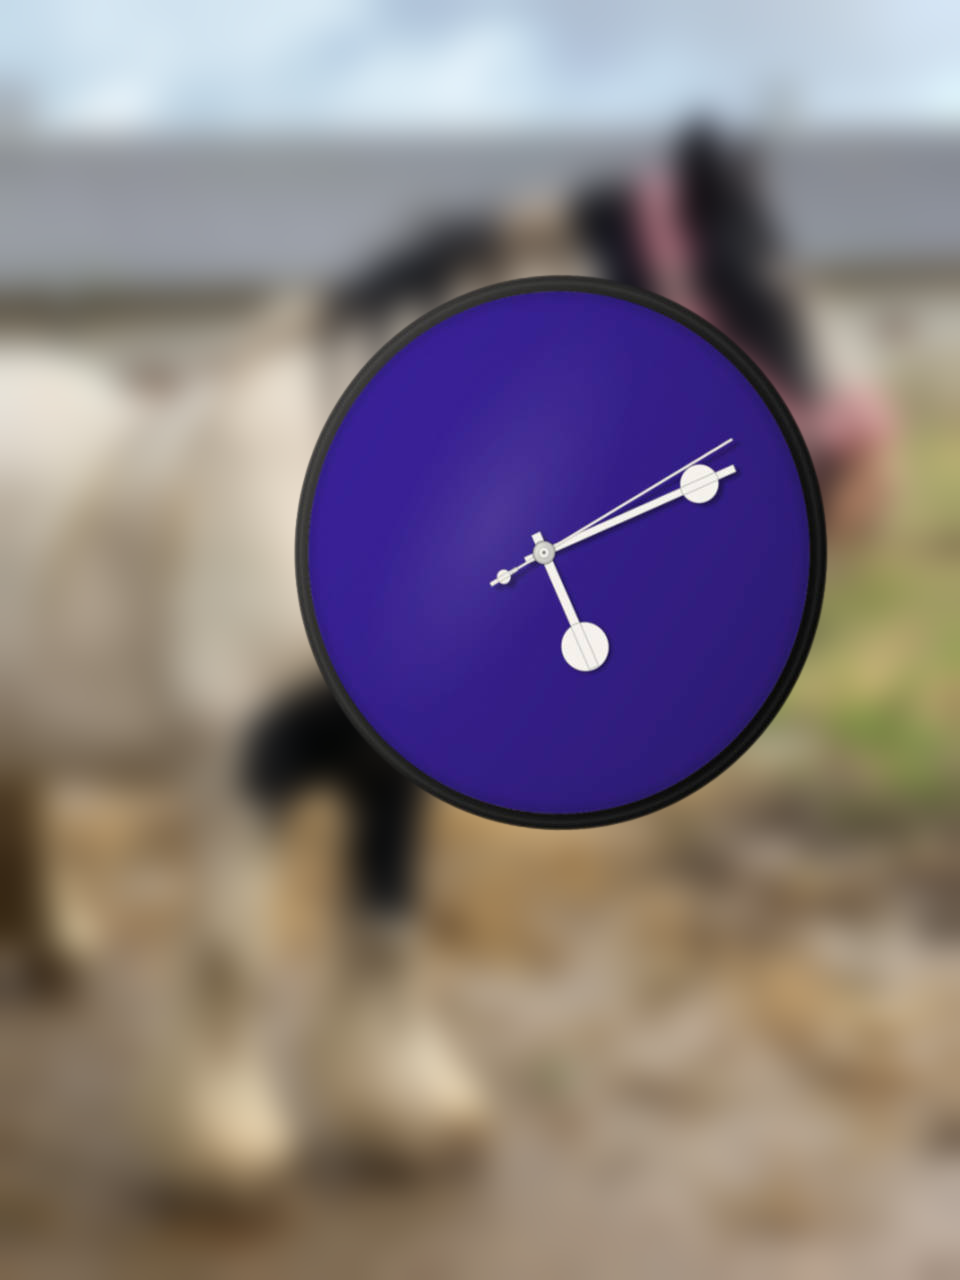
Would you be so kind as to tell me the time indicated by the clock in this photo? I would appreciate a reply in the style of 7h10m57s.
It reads 5h11m10s
